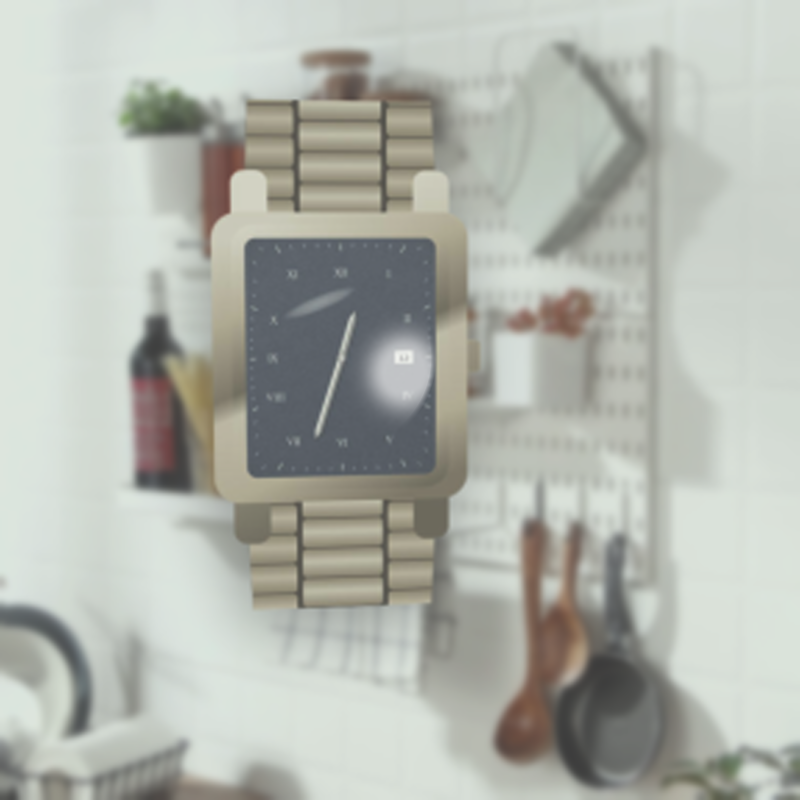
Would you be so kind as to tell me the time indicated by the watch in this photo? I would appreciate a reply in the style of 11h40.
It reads 12h33
